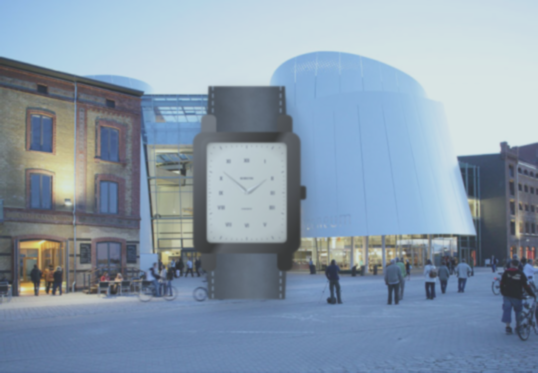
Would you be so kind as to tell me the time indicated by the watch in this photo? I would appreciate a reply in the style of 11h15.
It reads 1h52
